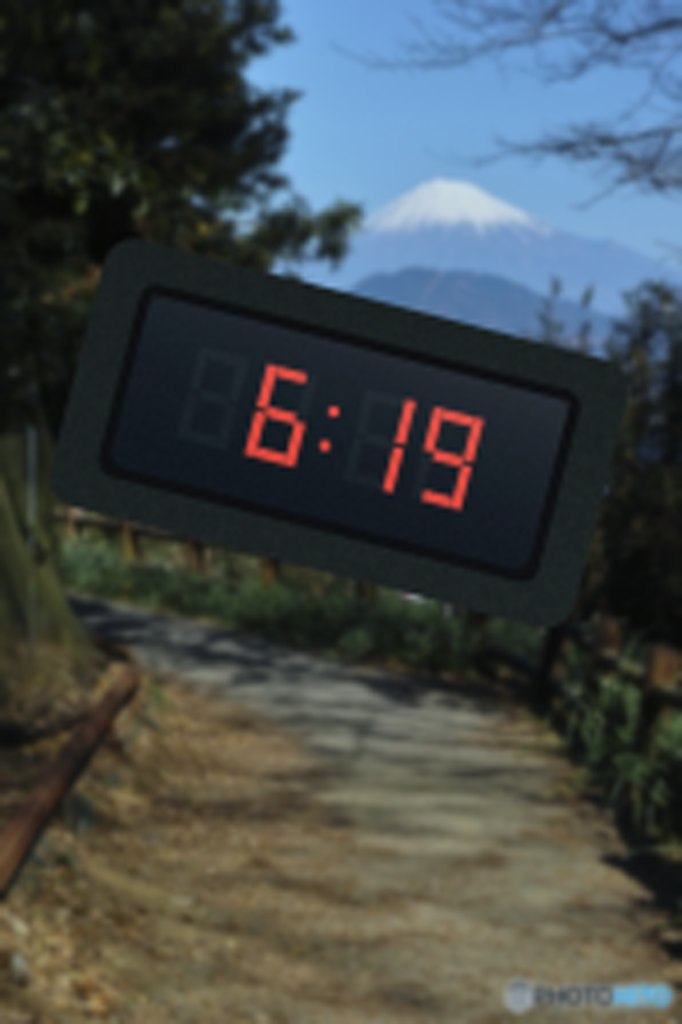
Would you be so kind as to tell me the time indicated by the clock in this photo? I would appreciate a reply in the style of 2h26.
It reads 6h19
